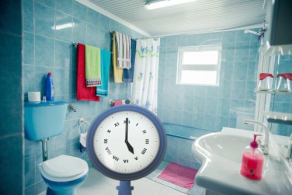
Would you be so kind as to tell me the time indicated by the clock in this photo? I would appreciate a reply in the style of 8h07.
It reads 5h00
